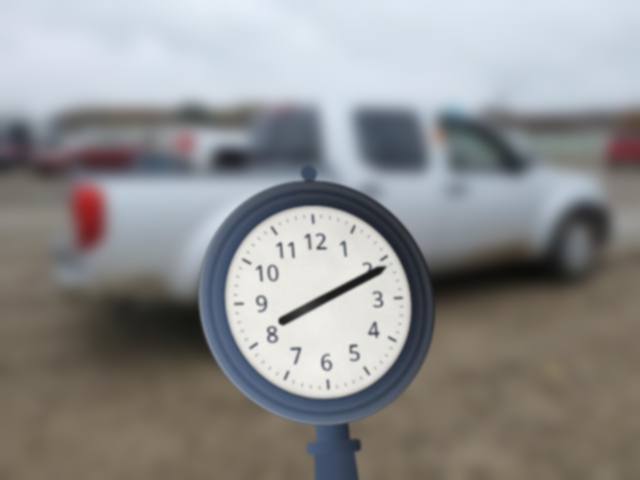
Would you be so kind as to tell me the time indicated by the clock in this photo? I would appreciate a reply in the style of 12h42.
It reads 8h11
